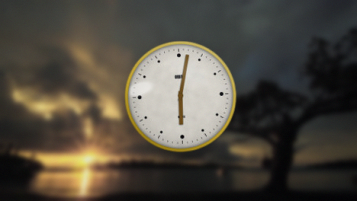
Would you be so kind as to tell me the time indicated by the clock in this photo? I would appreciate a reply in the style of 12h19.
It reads 6h02
